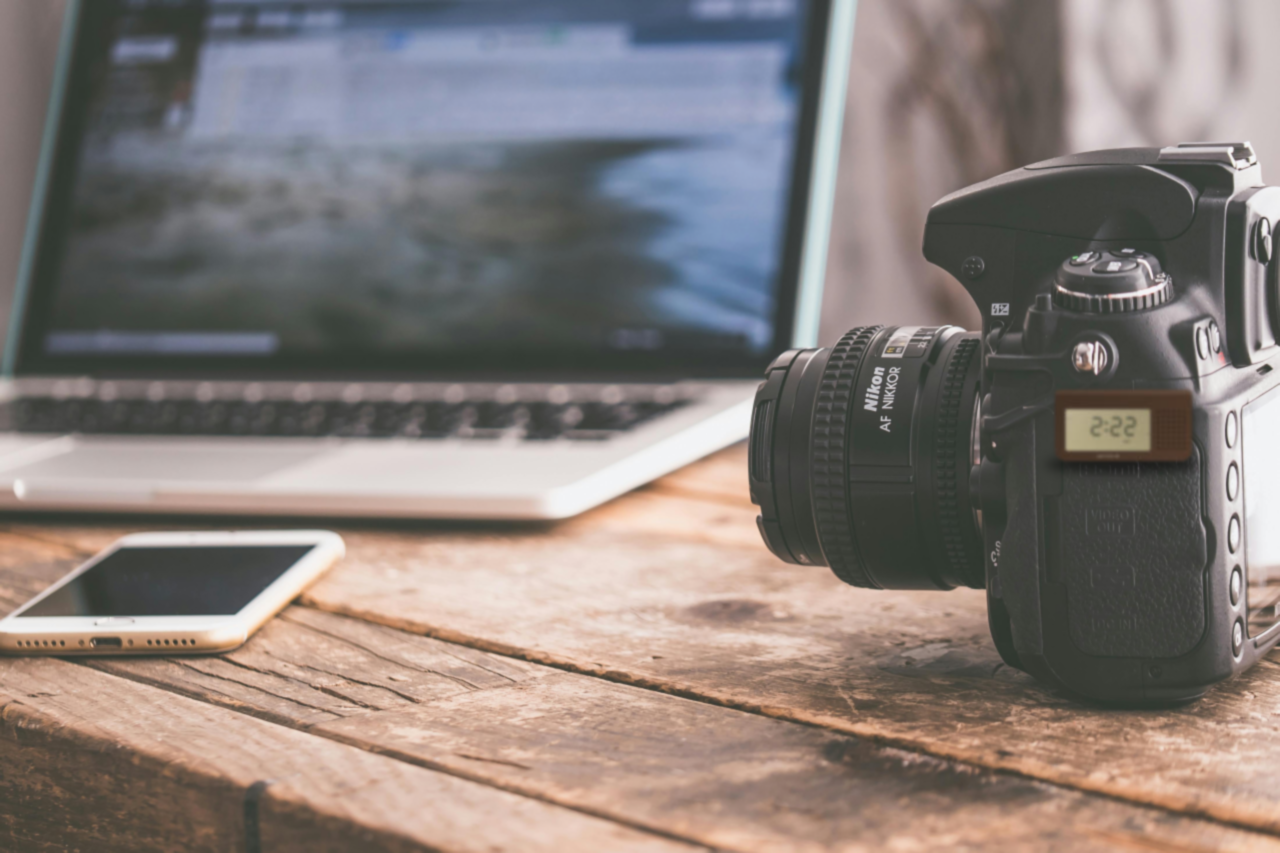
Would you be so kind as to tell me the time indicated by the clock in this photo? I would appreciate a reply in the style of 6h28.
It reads 2h22
